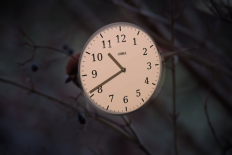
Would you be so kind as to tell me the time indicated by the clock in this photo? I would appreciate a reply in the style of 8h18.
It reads 10h41
